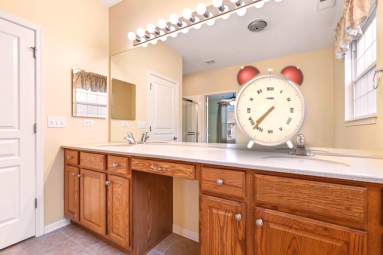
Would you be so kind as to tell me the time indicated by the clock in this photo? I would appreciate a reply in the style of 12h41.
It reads 7h37
